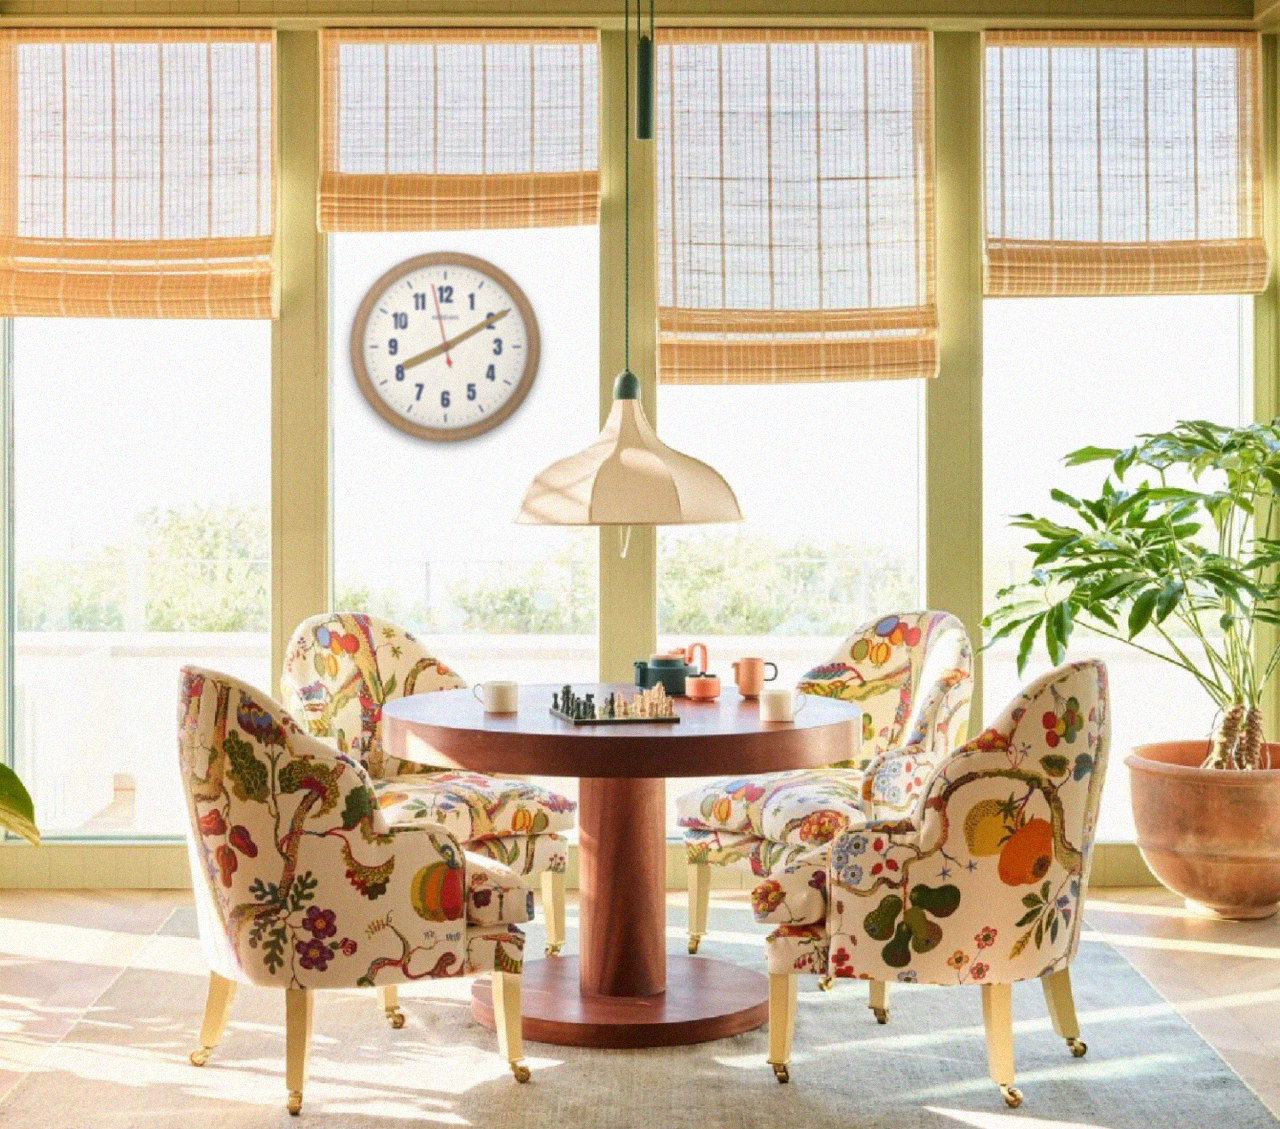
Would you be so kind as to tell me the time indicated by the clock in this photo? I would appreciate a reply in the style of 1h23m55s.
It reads 8h09m58s
